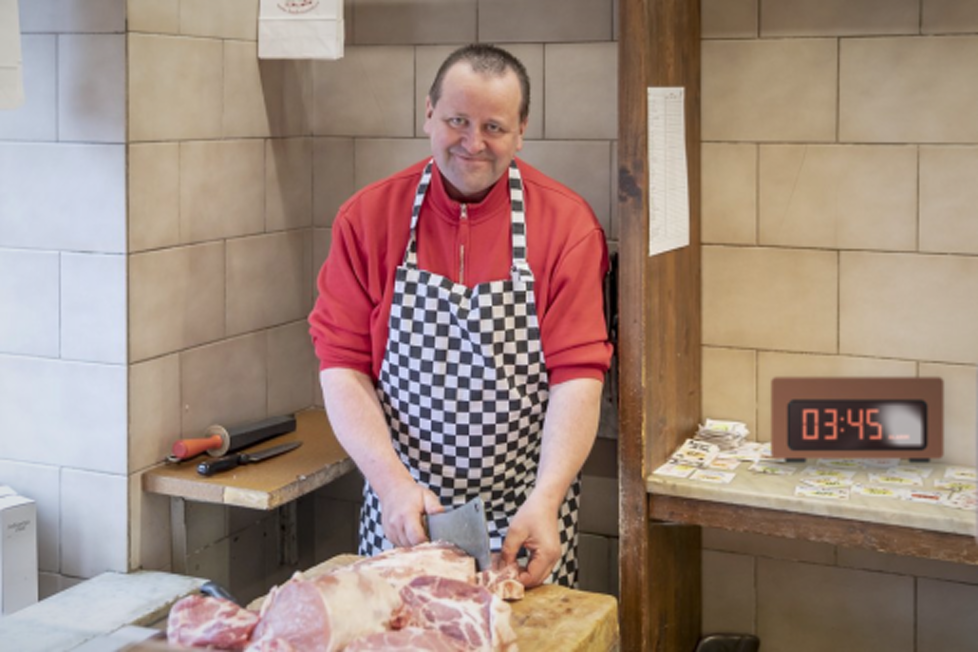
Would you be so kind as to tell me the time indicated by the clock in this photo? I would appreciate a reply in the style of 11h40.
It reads 3h45
